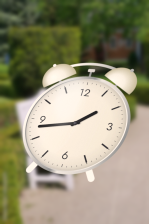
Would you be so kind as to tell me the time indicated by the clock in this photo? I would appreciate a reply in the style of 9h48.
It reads 1h43
